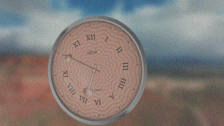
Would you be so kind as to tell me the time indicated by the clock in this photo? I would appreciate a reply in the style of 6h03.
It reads 6h50
